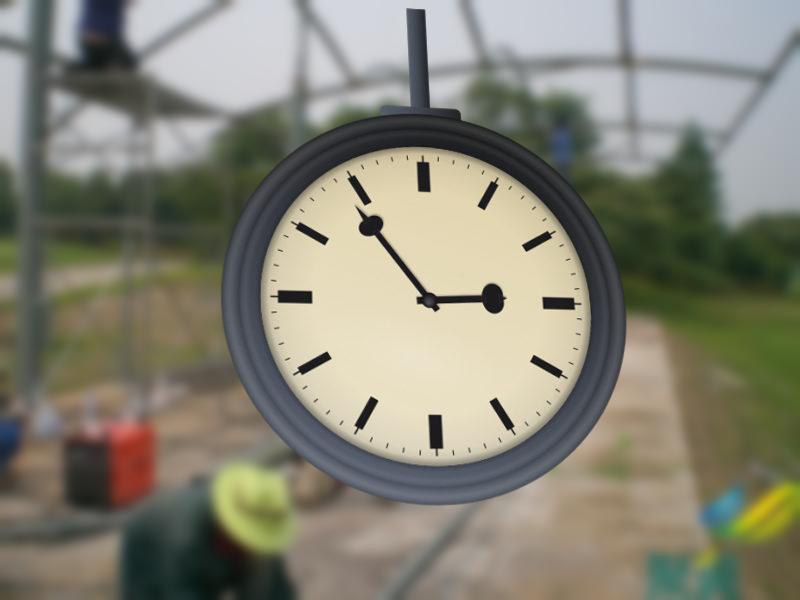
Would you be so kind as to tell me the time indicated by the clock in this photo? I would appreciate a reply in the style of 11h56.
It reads 2h54
